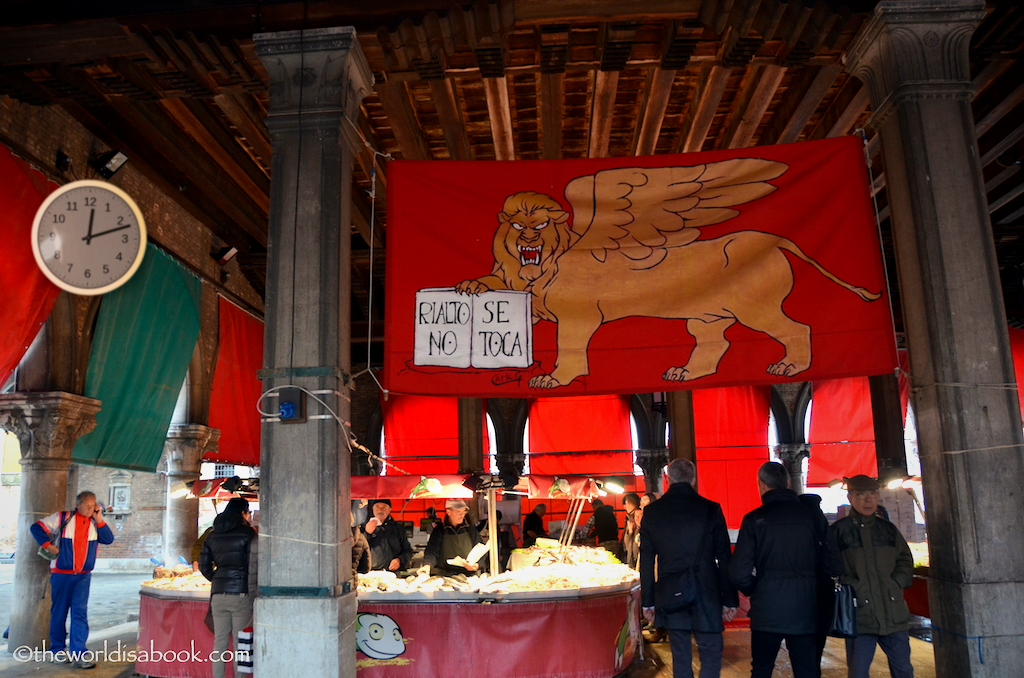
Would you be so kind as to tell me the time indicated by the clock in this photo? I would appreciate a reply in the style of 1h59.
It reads 12h12
